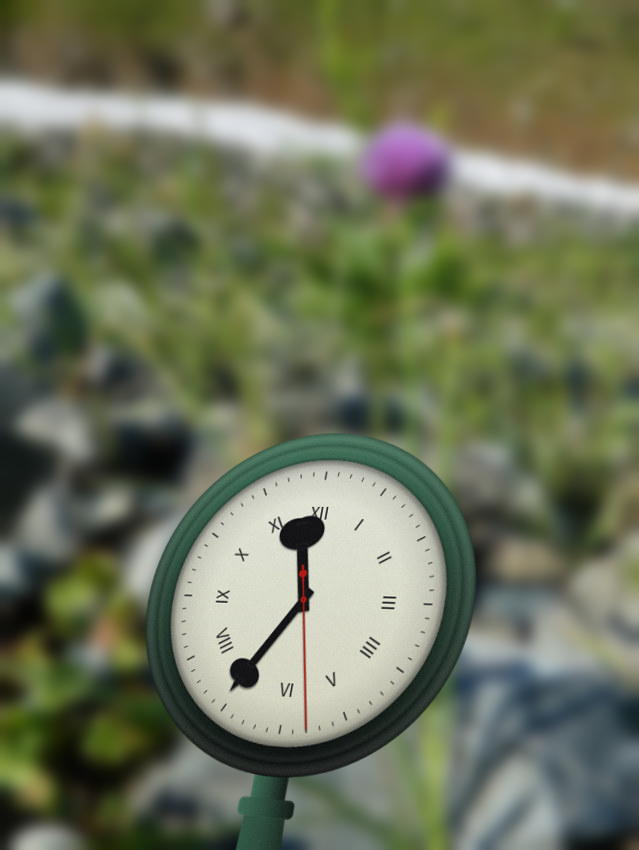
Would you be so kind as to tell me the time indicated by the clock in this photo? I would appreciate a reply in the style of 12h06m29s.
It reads 11h35m28s
